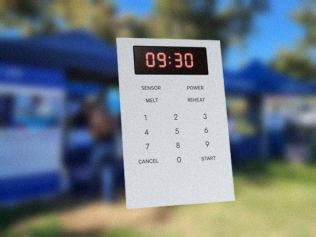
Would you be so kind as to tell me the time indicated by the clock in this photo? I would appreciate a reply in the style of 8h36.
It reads 9h30
